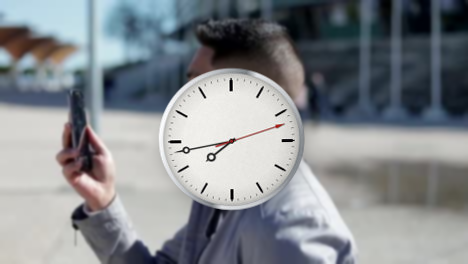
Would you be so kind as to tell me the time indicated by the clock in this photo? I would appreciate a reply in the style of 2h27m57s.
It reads 7h43m12s
